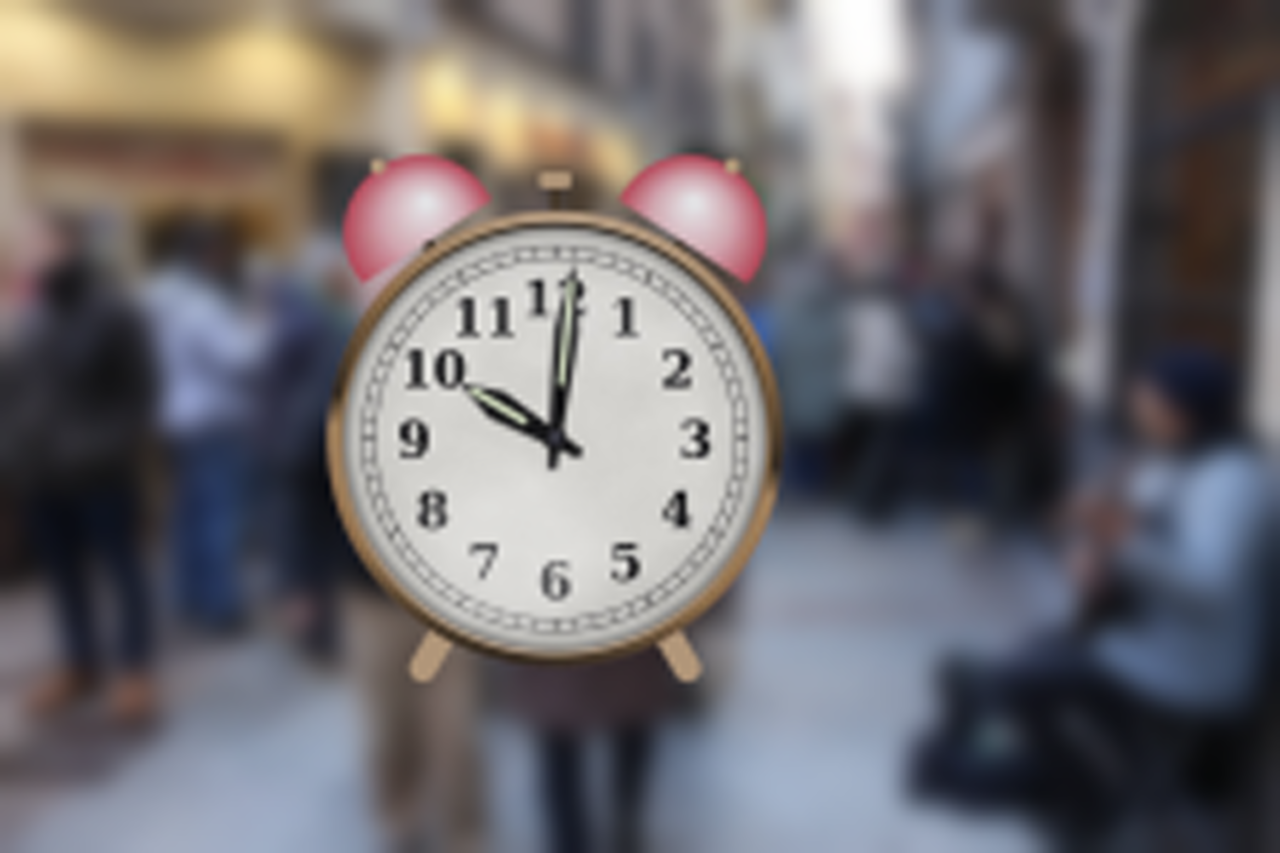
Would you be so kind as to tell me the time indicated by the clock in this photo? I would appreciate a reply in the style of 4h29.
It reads 10h01
